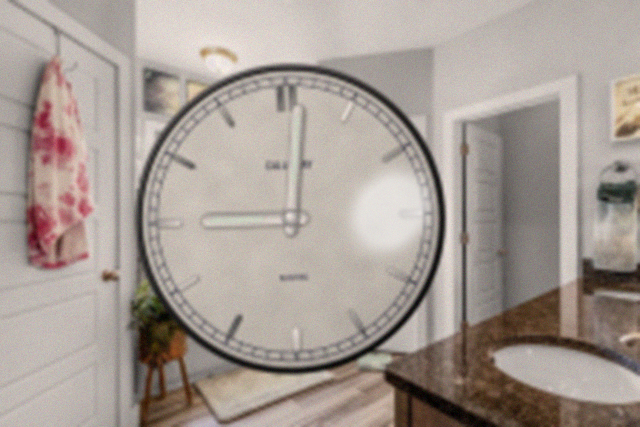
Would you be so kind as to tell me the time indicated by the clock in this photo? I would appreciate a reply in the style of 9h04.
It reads 9h01
